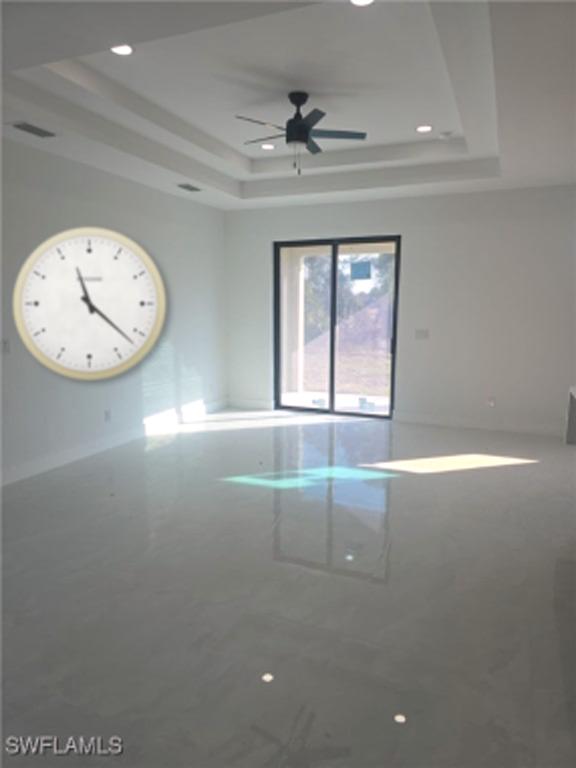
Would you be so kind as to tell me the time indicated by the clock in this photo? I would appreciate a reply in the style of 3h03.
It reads 11h22
